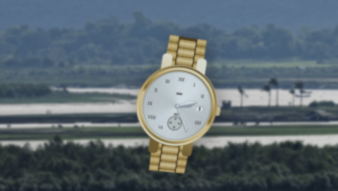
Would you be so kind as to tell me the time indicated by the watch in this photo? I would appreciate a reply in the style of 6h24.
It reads 2h25
